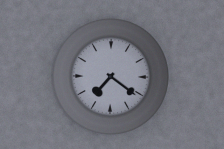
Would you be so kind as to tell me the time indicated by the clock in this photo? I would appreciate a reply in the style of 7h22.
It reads 7h21
